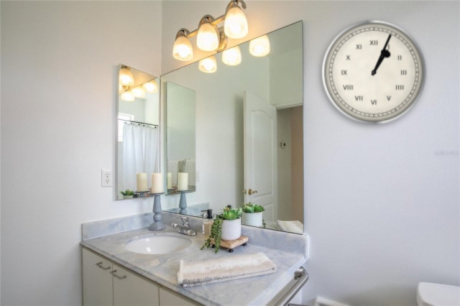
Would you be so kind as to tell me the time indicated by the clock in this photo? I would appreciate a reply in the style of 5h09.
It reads 1h04
